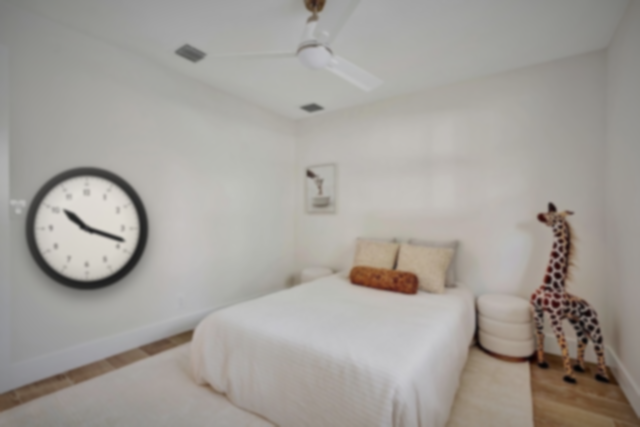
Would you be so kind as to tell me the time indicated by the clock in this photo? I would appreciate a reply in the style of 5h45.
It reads 10h18
